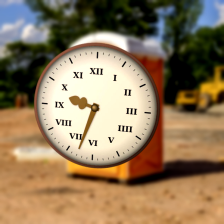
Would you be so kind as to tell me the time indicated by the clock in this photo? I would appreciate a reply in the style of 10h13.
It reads 9h33
